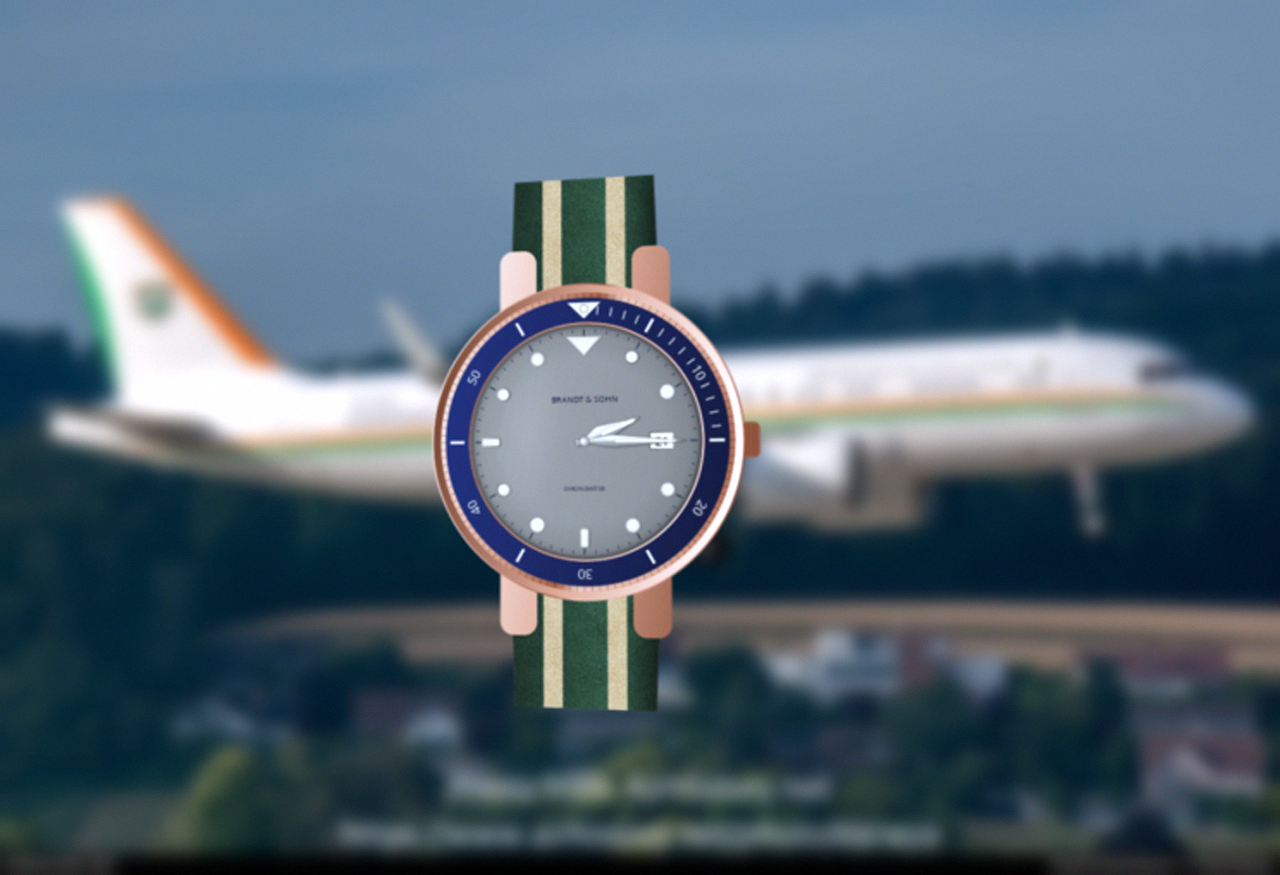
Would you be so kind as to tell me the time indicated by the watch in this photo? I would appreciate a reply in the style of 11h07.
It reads 2h15
